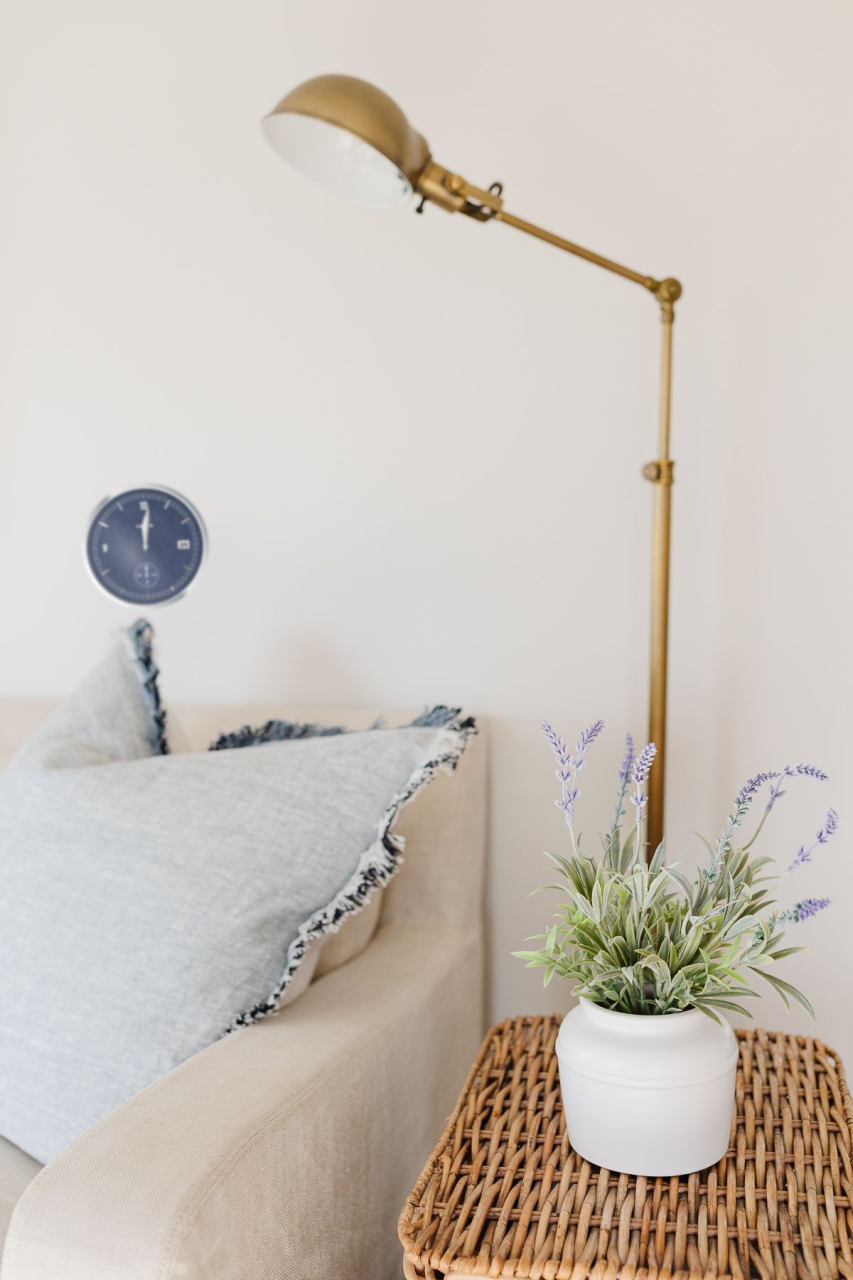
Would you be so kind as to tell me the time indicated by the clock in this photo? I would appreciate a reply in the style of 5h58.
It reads 12h01
